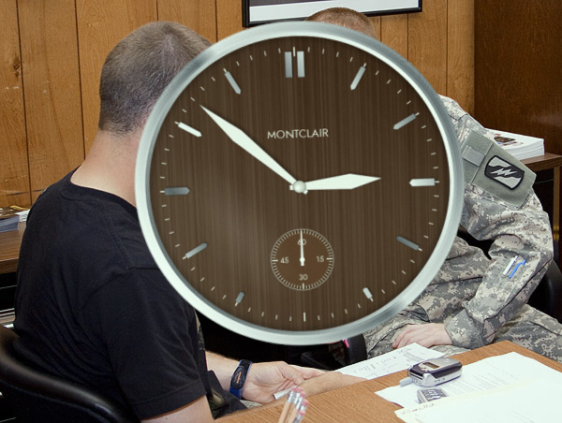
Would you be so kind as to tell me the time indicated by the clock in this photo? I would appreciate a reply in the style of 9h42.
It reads 2h52
